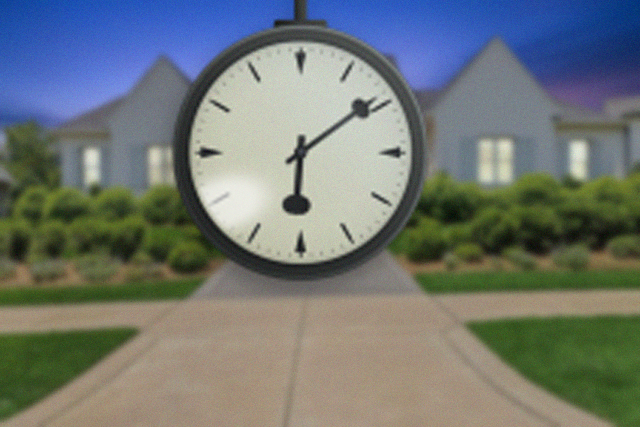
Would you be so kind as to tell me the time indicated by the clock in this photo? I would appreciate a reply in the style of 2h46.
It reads 6h09
